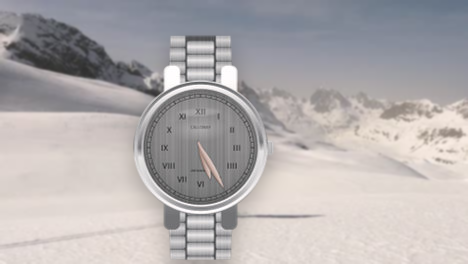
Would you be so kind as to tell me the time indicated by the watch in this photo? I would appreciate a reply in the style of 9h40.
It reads 5h25
